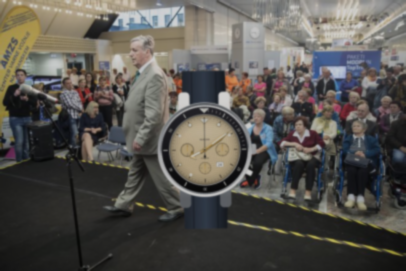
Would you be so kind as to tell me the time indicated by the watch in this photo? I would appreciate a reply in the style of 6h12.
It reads 8h09
